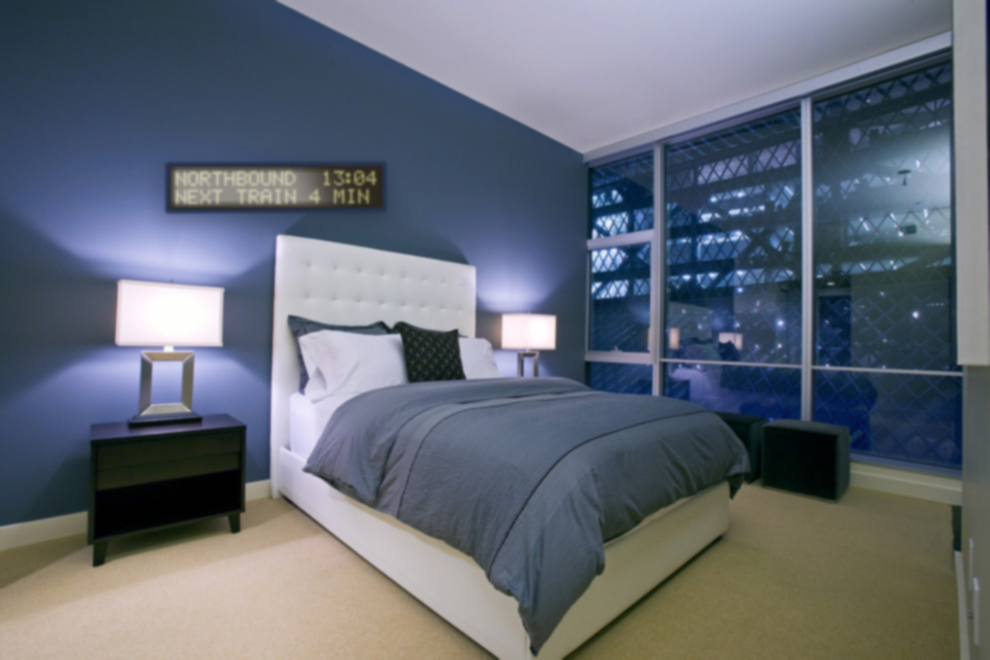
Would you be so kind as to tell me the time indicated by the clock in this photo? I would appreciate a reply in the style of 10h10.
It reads 13h04
